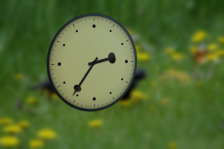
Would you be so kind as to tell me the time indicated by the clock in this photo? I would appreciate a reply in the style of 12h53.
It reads 2h36
